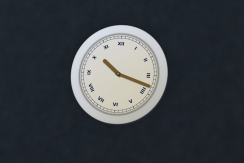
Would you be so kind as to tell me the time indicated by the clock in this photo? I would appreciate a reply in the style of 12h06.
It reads 10h18
